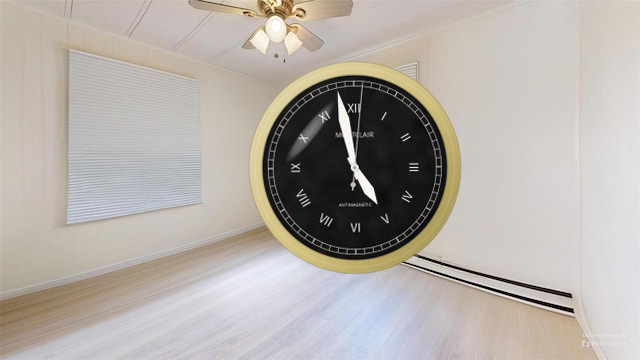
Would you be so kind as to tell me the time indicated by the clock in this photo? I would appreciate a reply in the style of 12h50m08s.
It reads 4h58m01s
